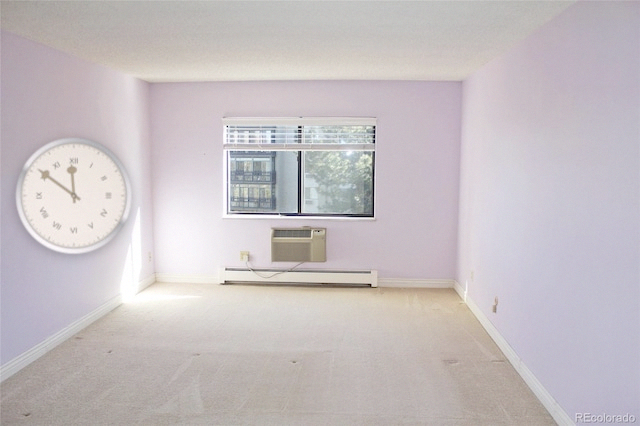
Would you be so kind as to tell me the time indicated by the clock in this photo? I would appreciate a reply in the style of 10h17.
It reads 11h51
